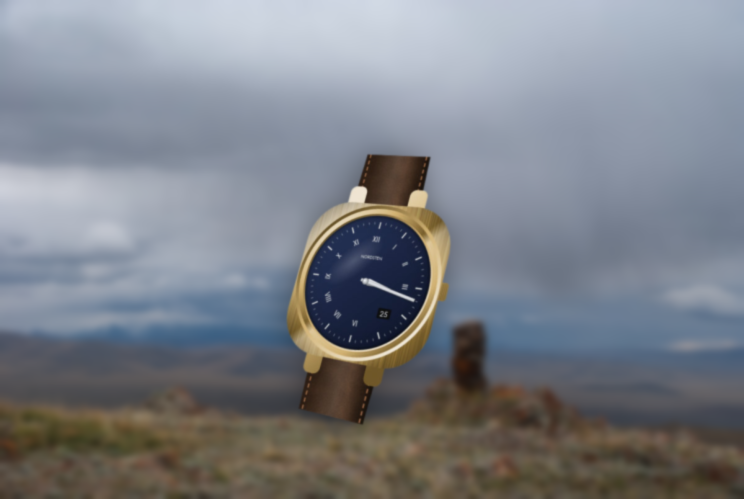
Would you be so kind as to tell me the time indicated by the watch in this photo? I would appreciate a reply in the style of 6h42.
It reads 3h17
